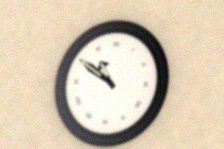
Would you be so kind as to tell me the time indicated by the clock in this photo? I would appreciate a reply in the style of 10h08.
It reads 10h50
